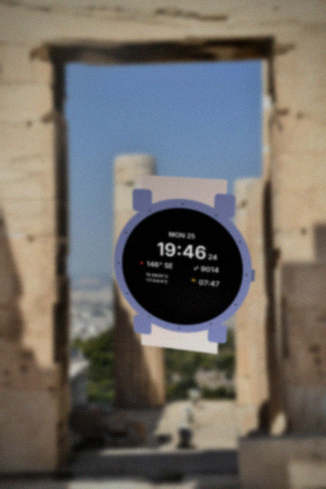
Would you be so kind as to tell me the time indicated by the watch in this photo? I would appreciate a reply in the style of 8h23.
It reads 19h46
